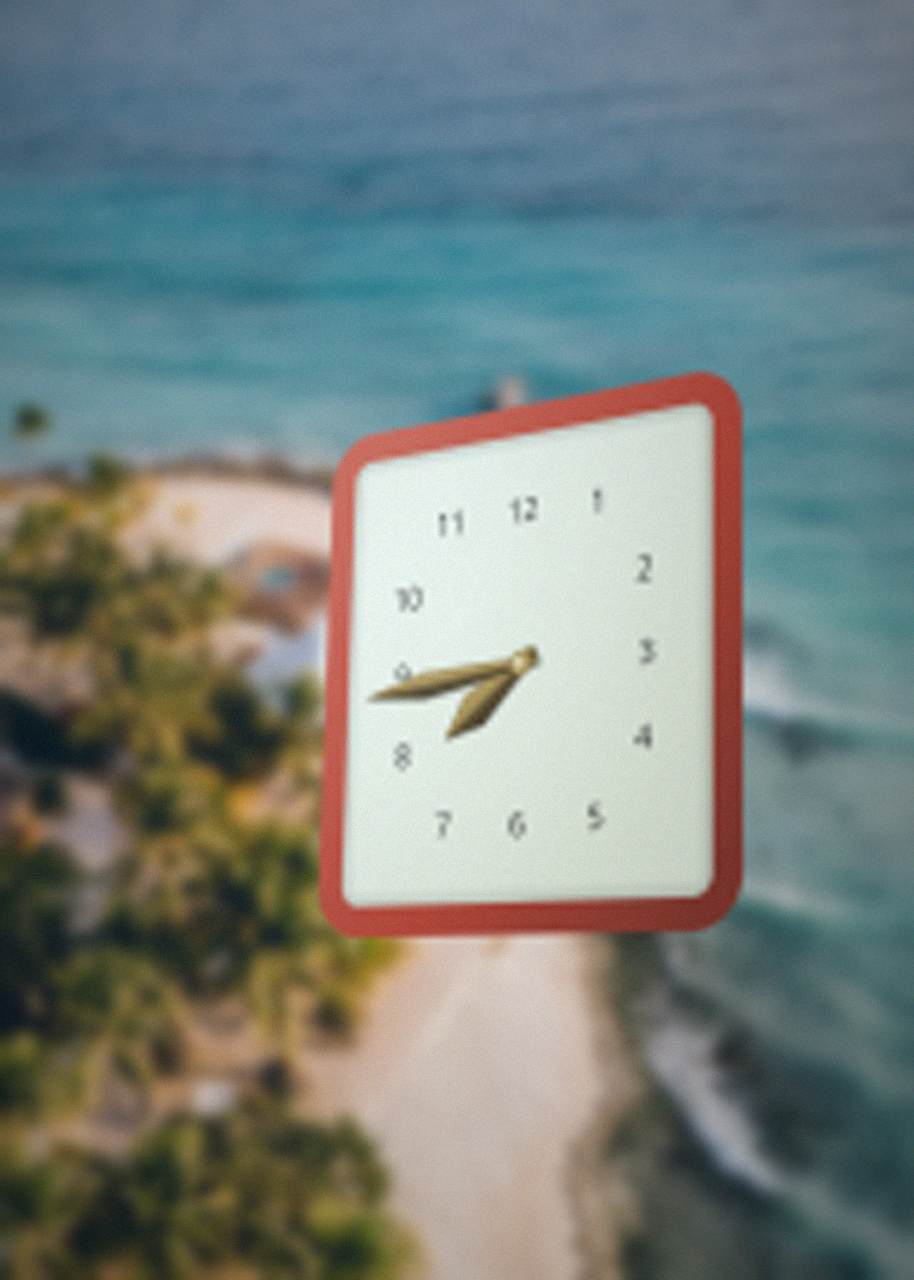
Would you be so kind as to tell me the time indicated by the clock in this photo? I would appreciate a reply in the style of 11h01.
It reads 7h44
